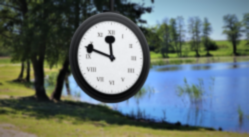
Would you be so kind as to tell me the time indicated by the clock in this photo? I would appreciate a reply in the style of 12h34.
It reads 11h48
